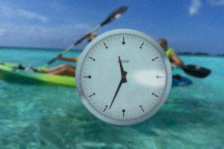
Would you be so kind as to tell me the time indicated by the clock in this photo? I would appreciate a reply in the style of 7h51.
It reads 11h34
